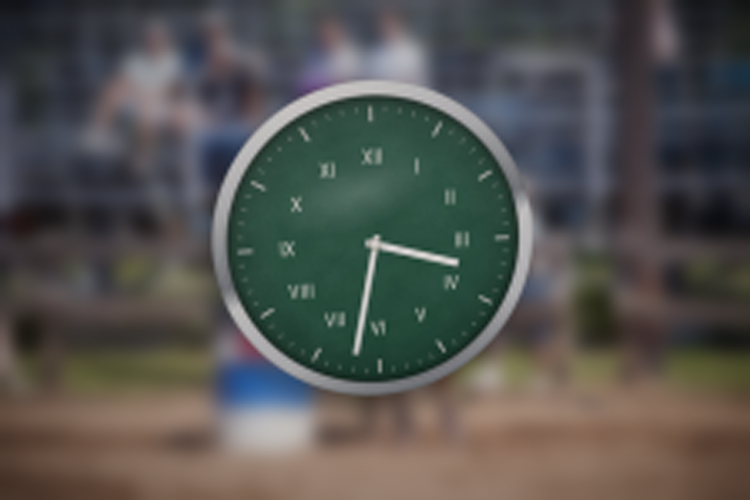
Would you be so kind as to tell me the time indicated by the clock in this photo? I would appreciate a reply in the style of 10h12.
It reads 3h32
